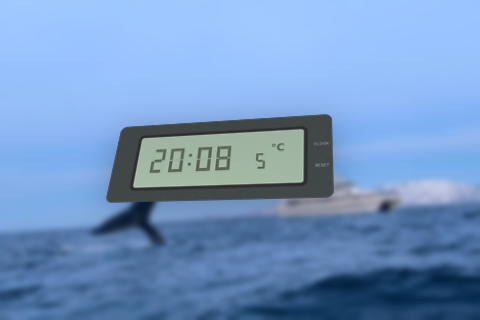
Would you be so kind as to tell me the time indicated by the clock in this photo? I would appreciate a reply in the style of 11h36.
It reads 20h08
